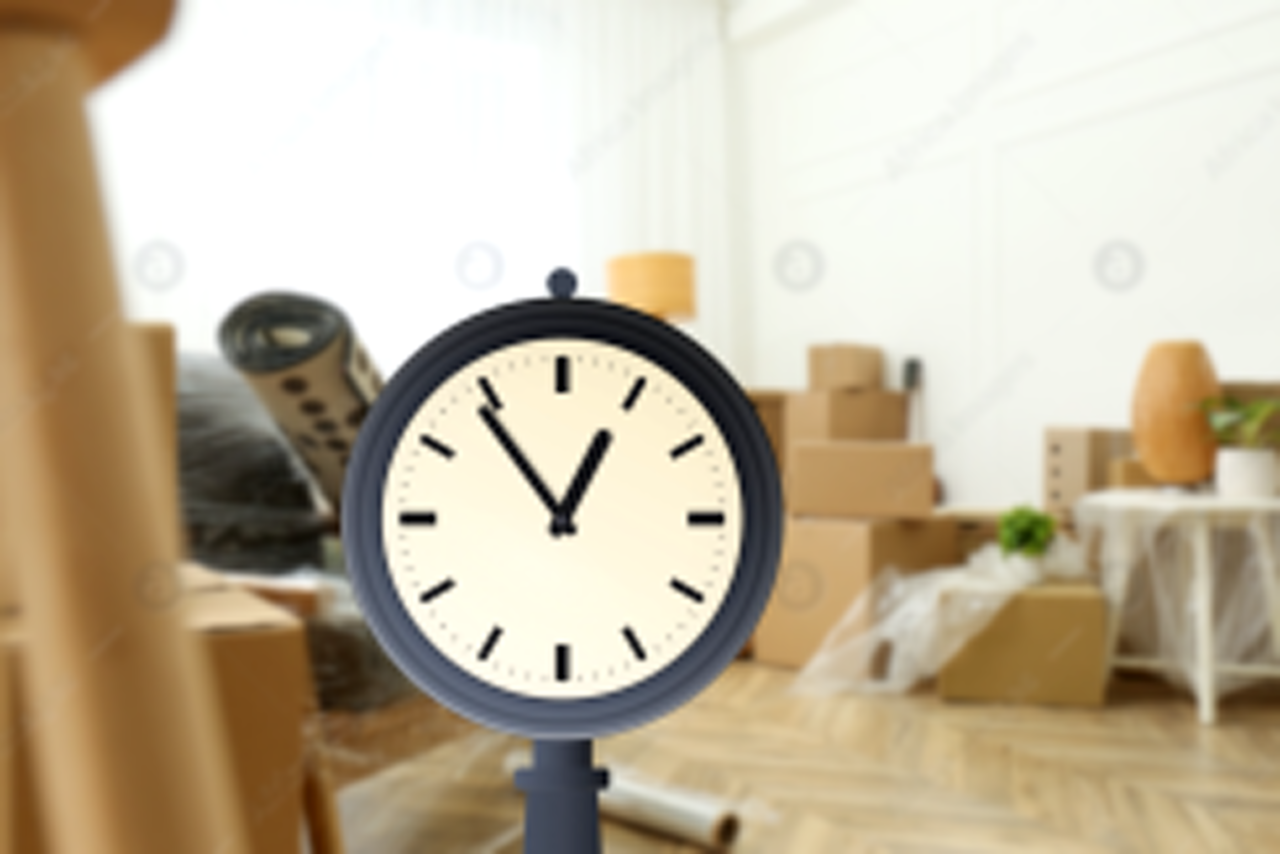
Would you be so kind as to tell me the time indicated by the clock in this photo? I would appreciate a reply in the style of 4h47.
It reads 12h54
